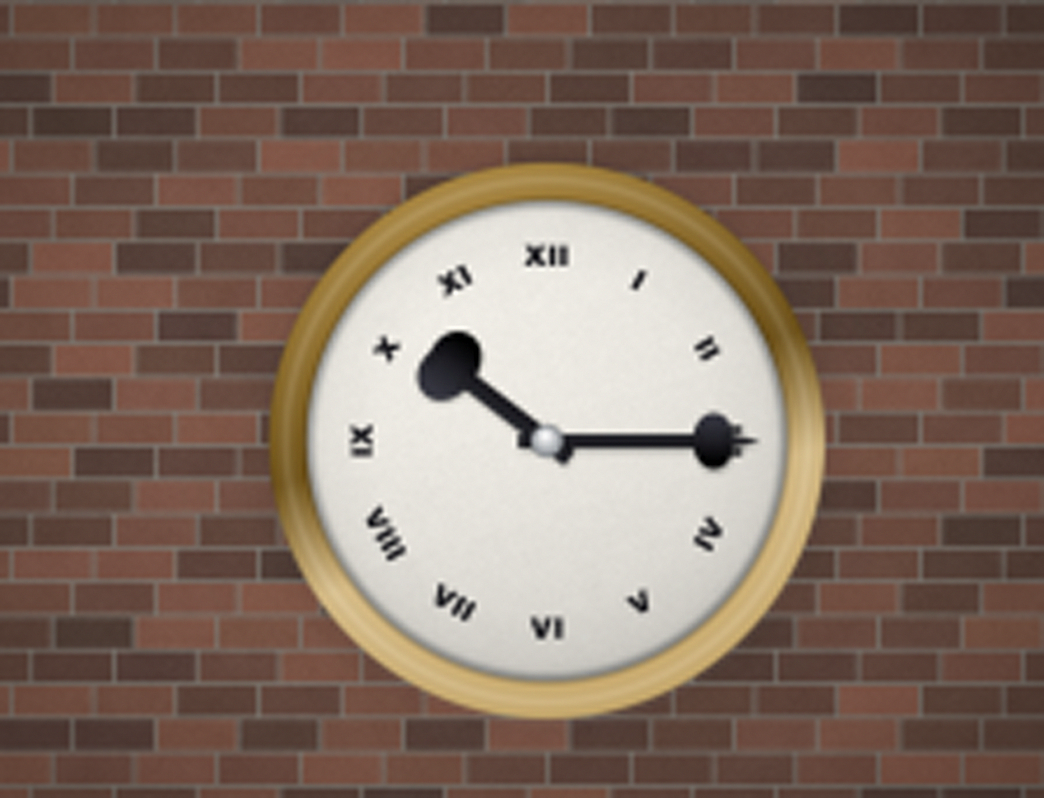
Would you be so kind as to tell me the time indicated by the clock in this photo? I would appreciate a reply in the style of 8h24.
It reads 10h15
